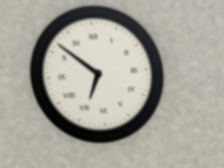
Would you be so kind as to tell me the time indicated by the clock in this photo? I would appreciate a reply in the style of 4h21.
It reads 6h52
